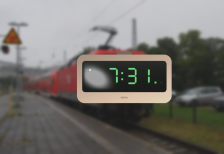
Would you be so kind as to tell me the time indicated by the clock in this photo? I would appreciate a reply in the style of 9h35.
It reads 7h31
